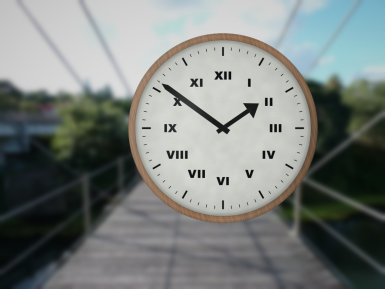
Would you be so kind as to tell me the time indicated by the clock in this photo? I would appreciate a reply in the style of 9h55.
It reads 1h51
